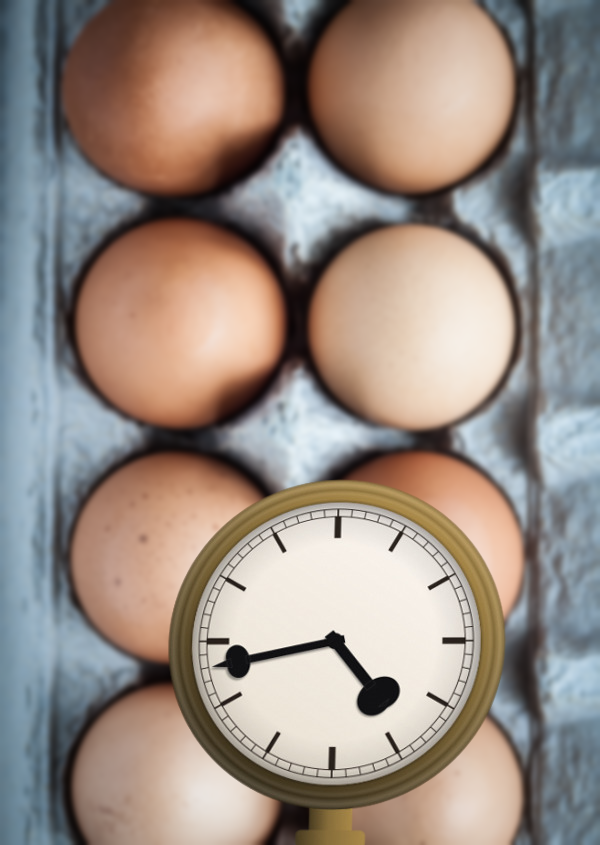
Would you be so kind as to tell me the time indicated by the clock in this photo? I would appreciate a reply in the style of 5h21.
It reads 4h43
